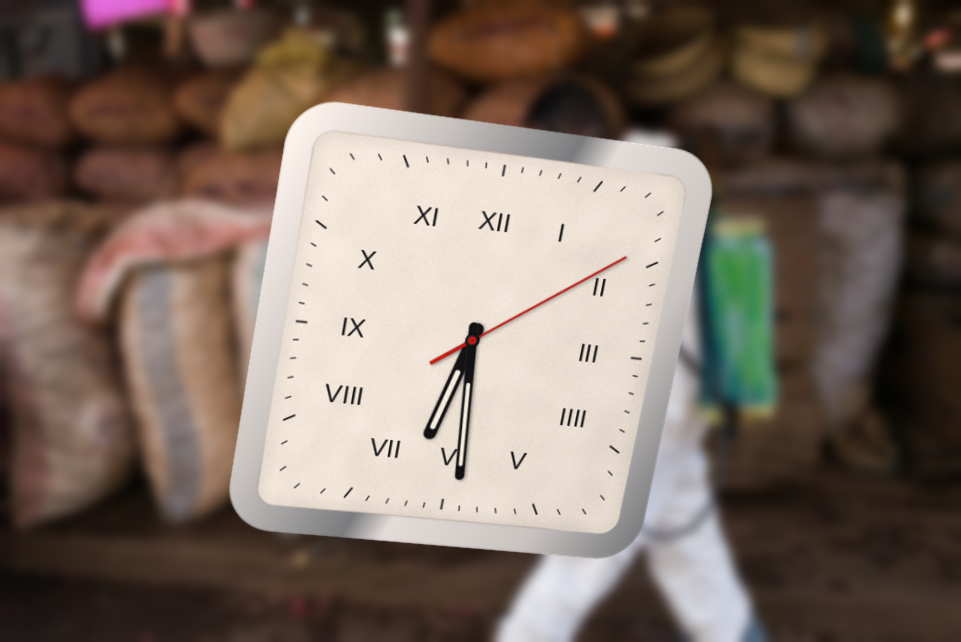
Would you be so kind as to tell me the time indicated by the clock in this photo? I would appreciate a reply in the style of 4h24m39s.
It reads 6h29m09s
